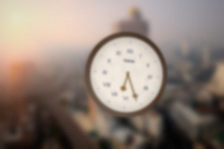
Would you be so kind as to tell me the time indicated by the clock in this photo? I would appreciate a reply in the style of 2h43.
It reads 6h26
